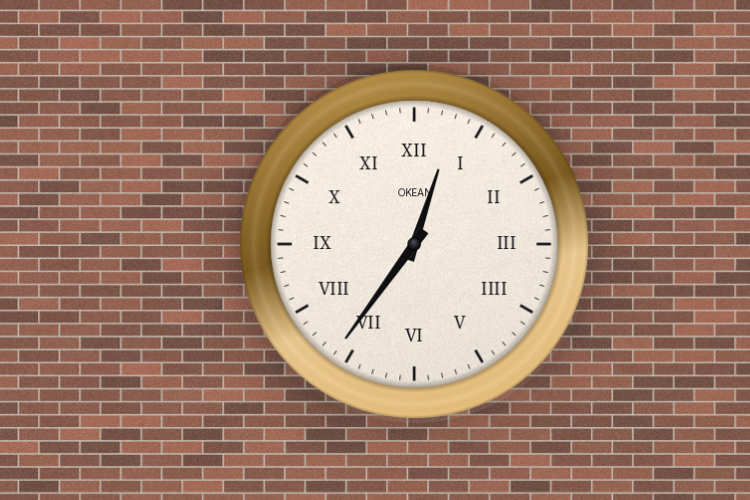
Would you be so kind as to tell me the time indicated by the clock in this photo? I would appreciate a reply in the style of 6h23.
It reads 12h36
